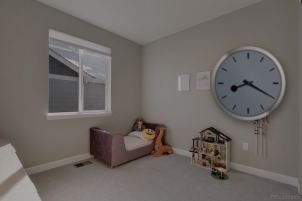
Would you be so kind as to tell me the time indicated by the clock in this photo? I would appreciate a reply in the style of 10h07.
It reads 8h20
